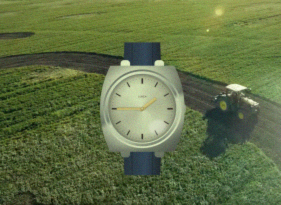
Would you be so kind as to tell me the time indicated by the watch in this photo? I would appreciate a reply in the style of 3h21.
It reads 1h45
